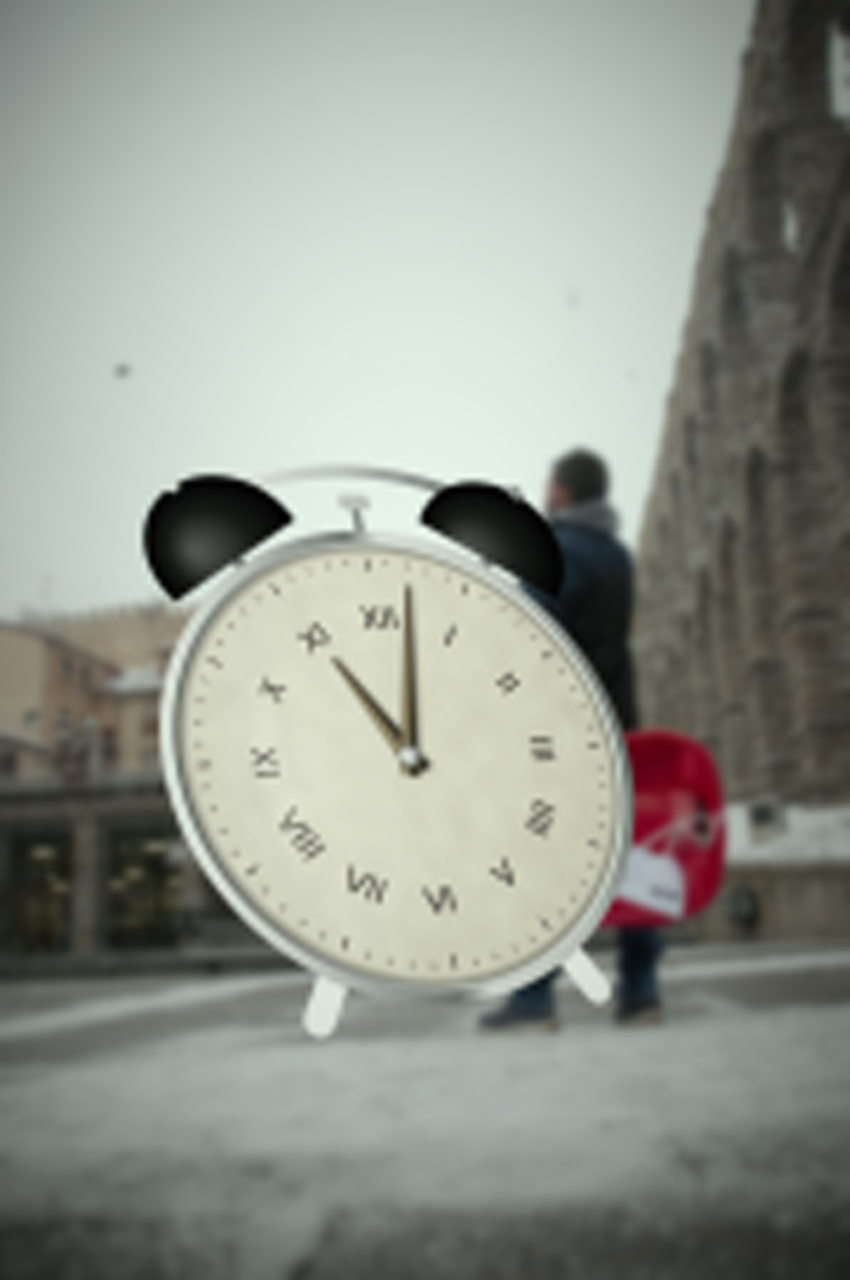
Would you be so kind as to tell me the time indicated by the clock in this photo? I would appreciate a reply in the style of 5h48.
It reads 11h02
